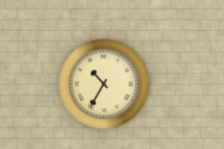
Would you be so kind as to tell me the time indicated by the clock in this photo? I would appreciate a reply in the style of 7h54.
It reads 10h35
